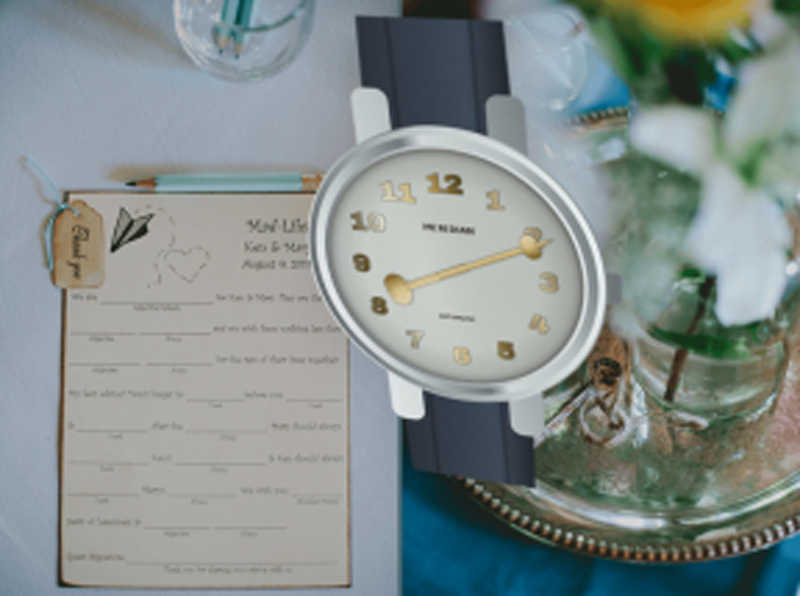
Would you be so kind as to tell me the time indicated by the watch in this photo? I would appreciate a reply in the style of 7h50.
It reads 8h11
